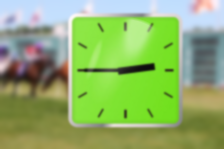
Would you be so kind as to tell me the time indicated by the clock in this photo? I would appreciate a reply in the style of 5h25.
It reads 2h45
